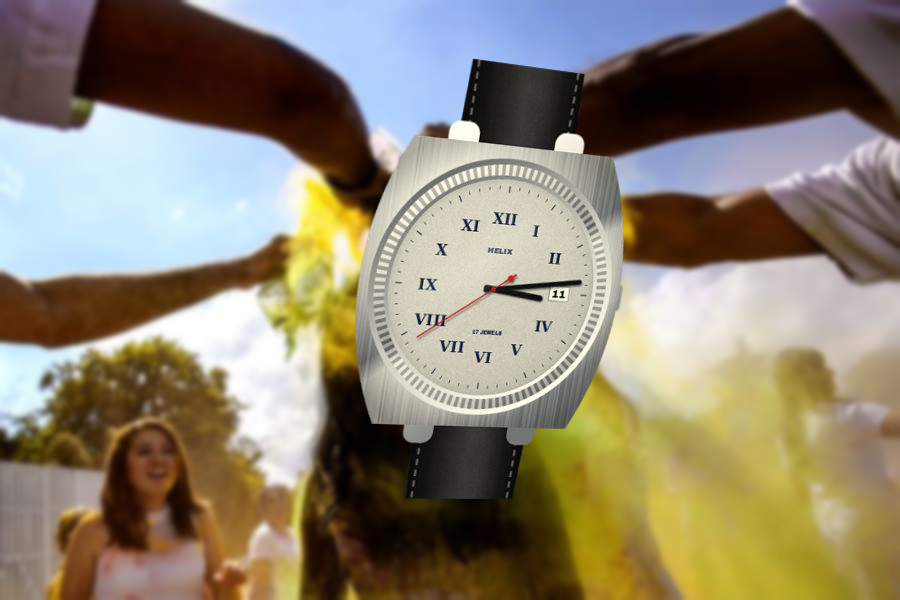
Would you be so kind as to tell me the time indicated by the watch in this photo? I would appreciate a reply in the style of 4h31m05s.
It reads 3h13m39s
